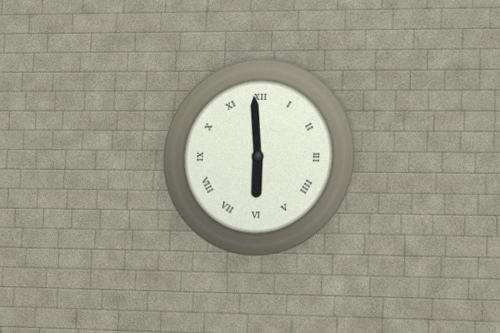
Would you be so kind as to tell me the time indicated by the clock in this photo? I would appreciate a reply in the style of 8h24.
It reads 5h59
